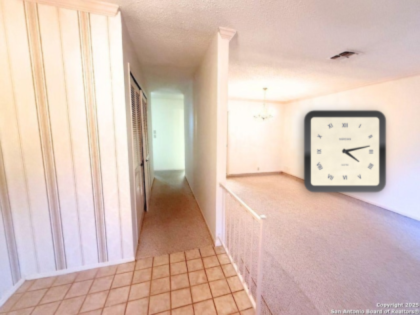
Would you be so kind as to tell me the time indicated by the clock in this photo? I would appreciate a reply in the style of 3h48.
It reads 4h13
